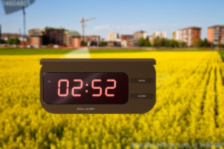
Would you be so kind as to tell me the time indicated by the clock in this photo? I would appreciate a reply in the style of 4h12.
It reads 2h52
